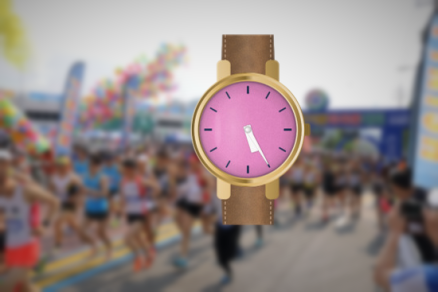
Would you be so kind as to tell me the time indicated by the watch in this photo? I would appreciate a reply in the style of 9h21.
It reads 5h25
